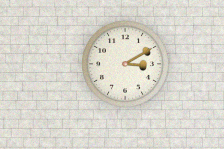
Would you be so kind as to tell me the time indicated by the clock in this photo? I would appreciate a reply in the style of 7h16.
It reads 3h10
